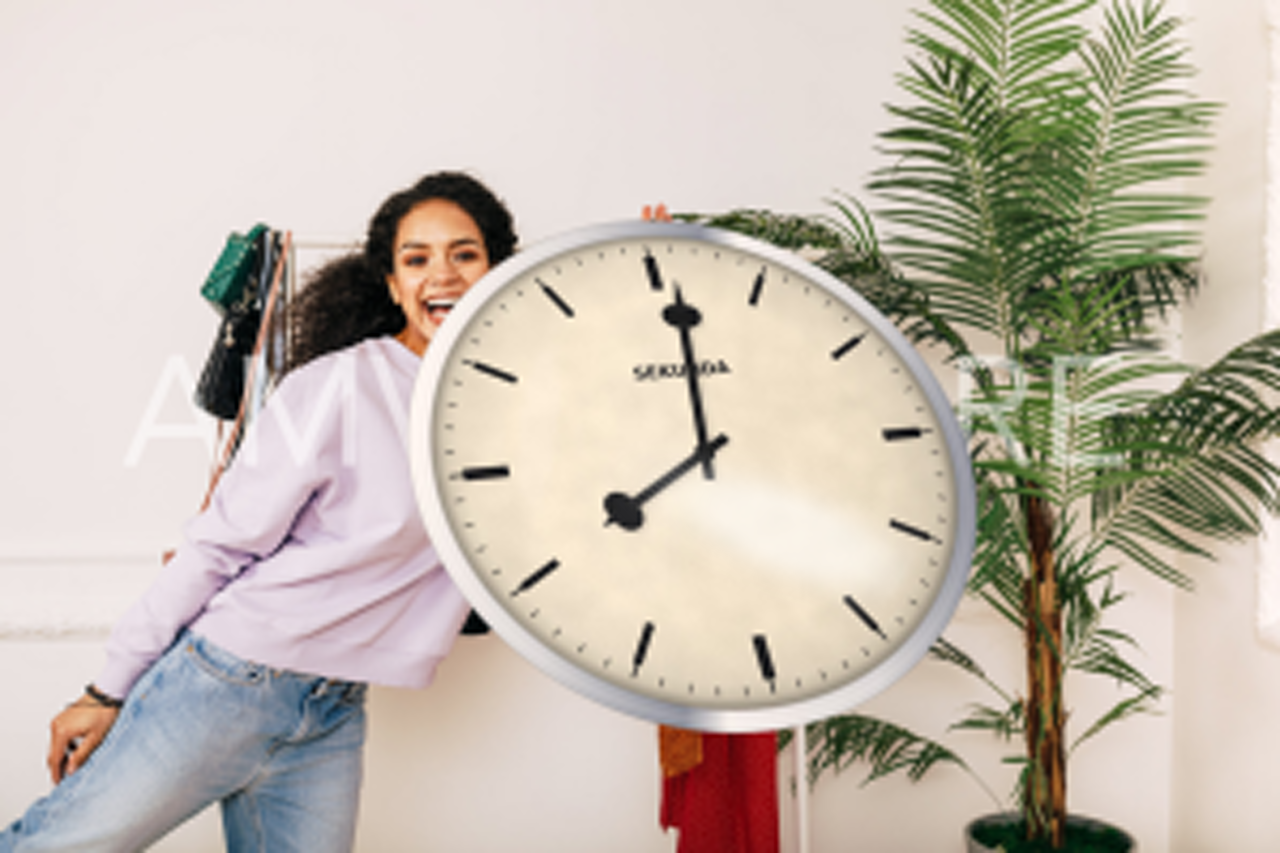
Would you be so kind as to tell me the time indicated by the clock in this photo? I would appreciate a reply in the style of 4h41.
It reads 8h01
